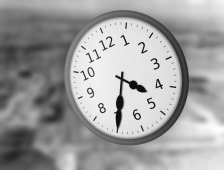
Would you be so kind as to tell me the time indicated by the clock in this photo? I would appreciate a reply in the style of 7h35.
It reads 4h35
